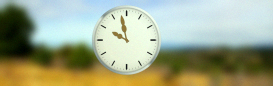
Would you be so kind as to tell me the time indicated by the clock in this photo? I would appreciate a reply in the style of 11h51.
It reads 9h58
